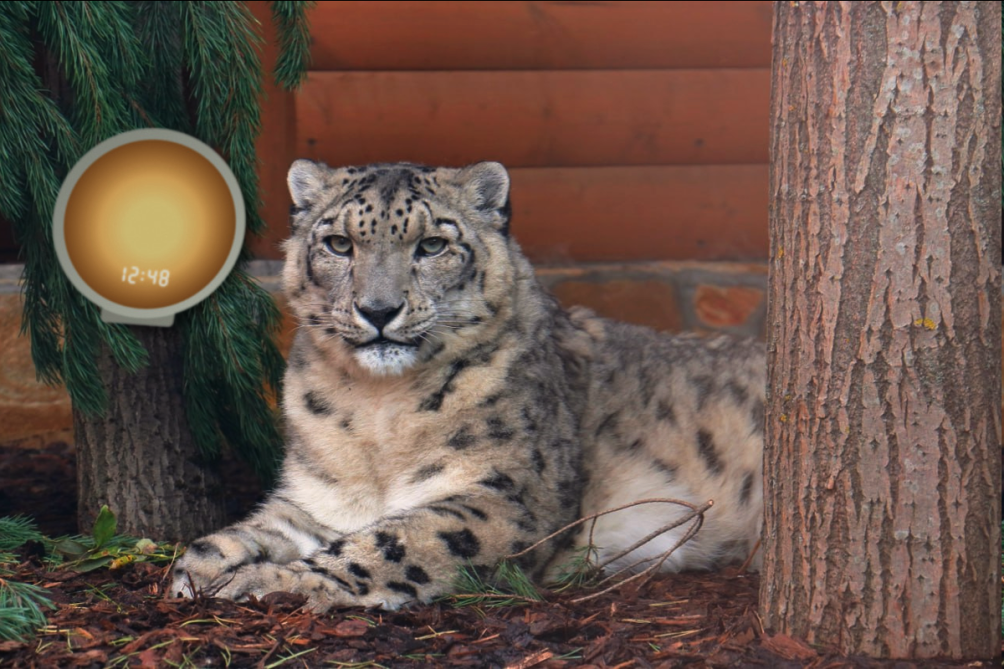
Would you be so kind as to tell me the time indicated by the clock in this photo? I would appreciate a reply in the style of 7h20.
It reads 12h48
